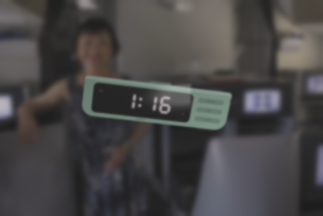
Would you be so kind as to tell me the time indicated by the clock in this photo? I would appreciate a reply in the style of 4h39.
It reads 1h16
